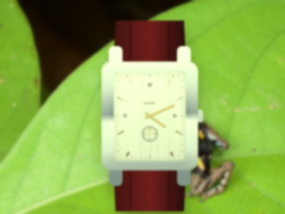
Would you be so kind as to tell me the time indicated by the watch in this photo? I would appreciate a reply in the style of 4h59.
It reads 4h11
